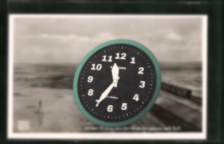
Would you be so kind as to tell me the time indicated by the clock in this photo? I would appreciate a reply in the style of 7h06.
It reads 11h35
